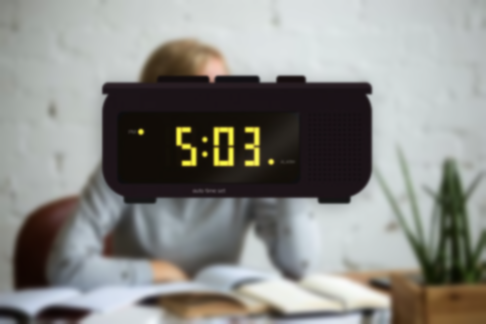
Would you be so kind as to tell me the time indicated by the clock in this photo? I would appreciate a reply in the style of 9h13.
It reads 5h03
